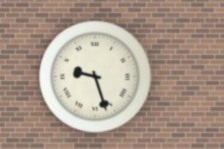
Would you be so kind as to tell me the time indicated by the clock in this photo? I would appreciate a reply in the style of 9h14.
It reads 9h27
